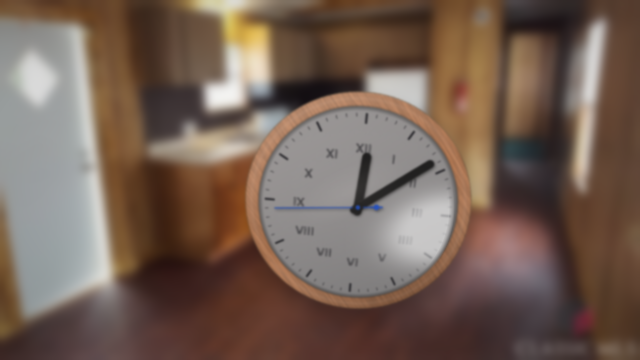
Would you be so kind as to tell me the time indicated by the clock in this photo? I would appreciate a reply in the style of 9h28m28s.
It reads 12h08m44s
